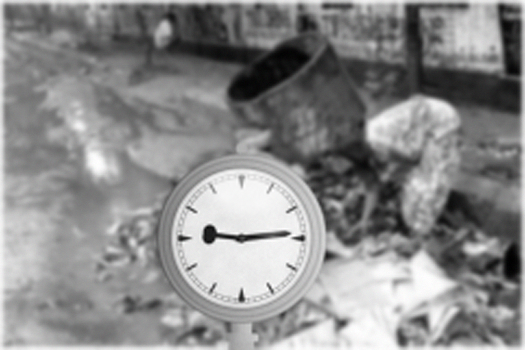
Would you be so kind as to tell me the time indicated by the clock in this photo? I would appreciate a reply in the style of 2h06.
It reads 9h14
